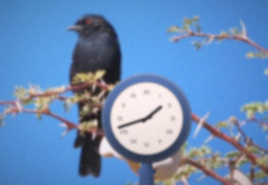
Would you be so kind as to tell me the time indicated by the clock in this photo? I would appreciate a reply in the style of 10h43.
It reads 1h42
